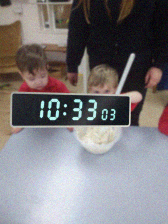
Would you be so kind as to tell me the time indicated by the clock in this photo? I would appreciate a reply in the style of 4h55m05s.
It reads 10h33m03s
